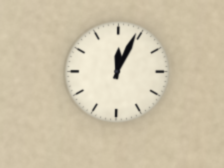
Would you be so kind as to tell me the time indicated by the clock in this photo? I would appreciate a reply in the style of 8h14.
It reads 12h04
